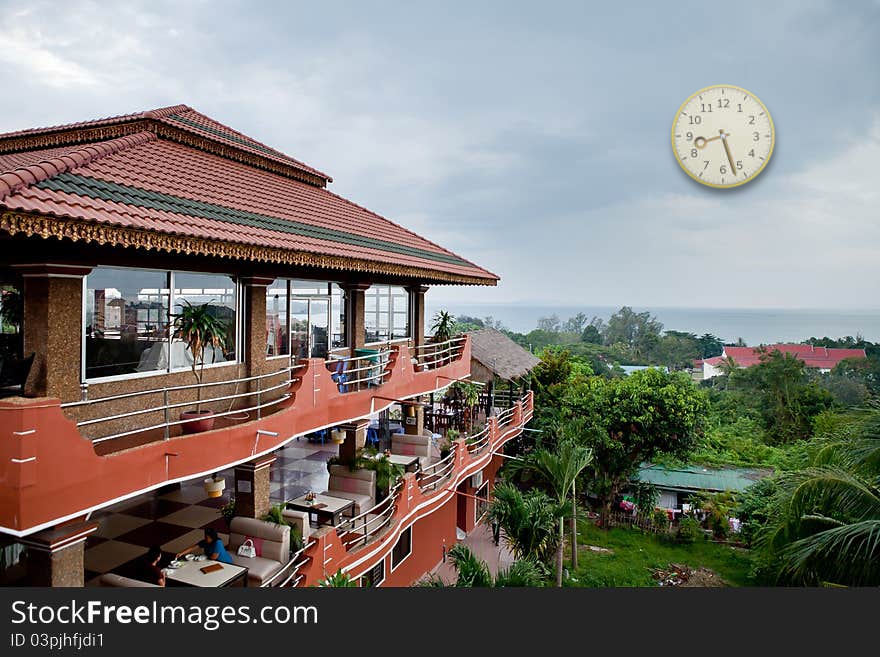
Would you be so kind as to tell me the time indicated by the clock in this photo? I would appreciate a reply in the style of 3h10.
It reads 8h27
